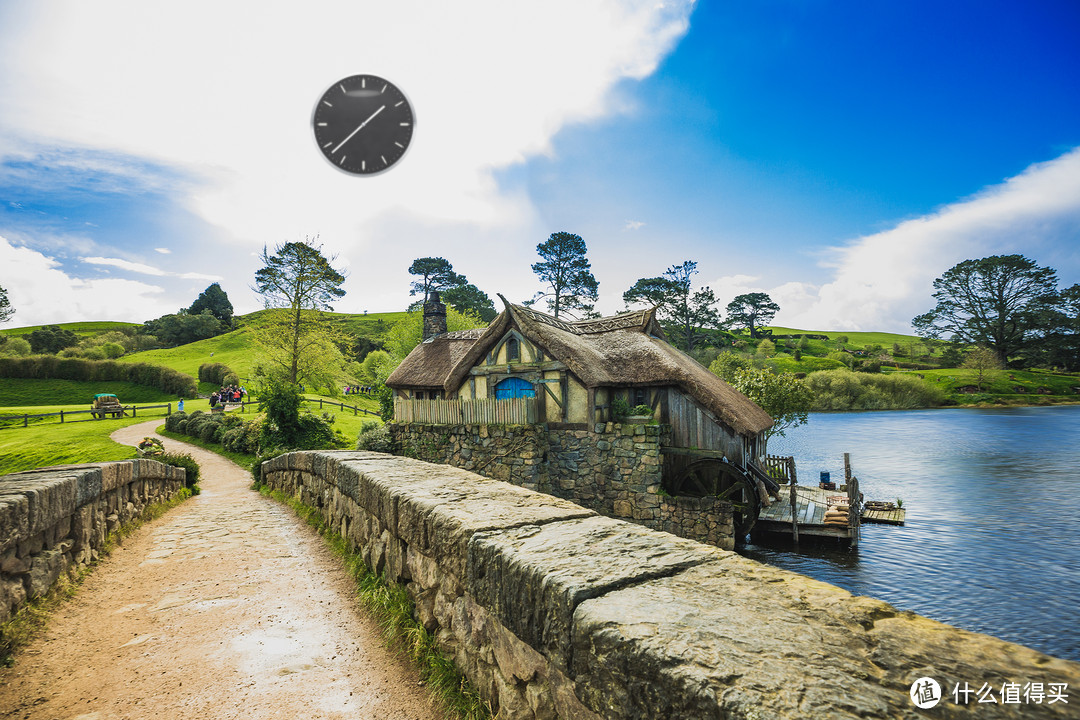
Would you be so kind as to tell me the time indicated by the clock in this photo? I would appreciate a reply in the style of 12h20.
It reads 1h38
